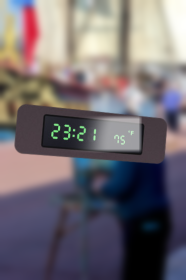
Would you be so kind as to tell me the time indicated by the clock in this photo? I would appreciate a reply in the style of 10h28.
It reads 23h21
